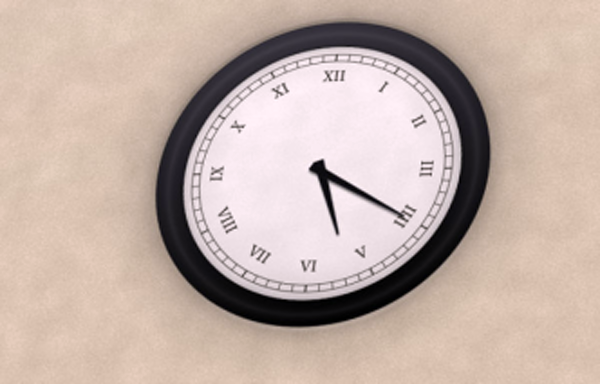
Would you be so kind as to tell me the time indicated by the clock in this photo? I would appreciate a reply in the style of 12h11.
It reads 5h20
